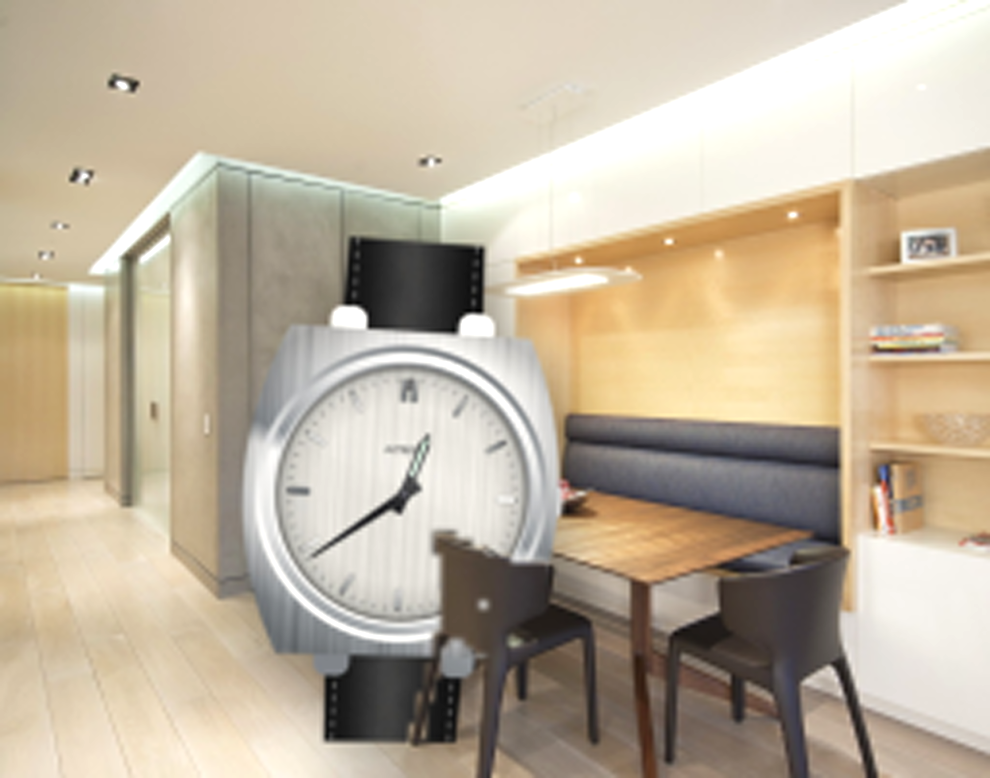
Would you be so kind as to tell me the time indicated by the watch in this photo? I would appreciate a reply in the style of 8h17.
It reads 12h39
